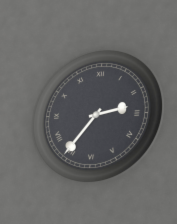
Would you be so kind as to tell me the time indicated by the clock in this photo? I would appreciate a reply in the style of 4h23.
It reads 2h36
